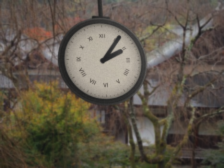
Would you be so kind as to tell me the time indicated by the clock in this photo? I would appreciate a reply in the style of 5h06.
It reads 2h06
